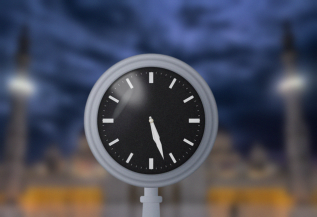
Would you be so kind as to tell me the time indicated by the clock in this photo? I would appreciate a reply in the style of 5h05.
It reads 5h27
